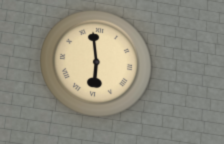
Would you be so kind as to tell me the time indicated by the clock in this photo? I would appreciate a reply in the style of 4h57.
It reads 5h58
